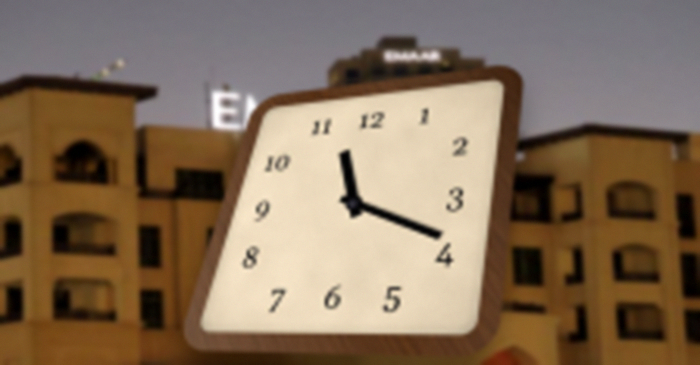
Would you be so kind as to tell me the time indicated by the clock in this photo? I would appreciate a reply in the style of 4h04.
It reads 11h19
